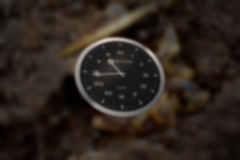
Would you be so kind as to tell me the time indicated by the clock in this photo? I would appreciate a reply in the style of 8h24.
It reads 10h44
